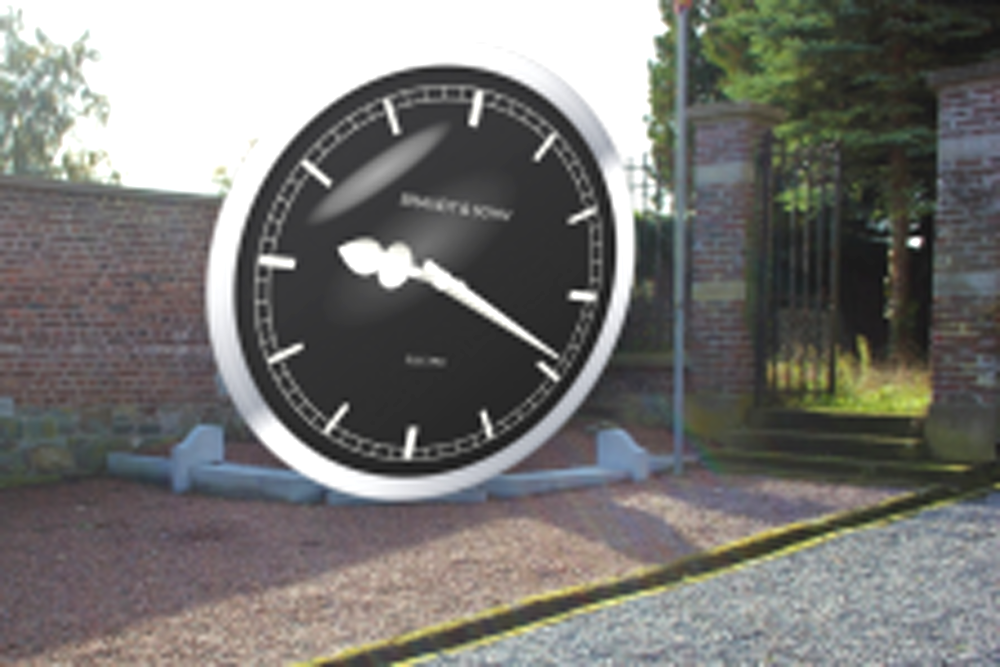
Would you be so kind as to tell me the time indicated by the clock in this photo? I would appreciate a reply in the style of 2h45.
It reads 9h19
